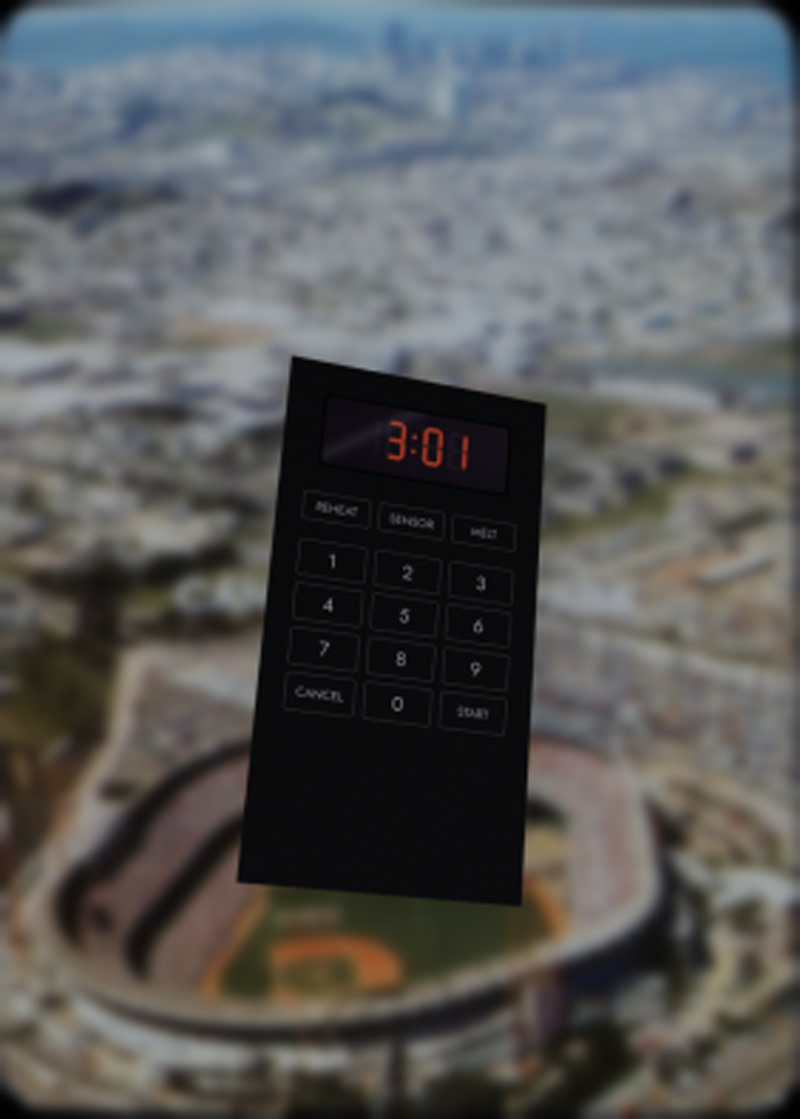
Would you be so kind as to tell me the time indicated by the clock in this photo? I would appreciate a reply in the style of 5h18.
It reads 3h01
